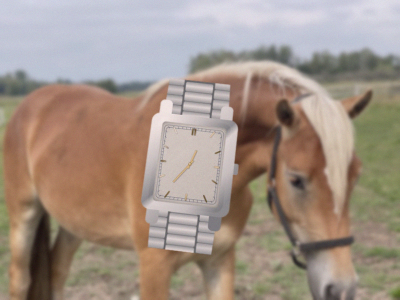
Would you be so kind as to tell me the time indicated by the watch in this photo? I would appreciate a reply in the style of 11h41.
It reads 12h36
